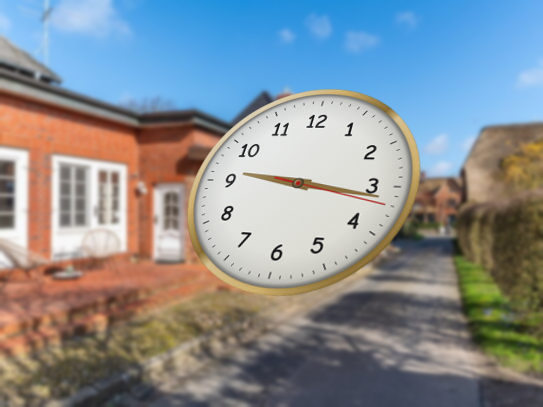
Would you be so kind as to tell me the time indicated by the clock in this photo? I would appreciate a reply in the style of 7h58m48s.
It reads 9h16m17s
